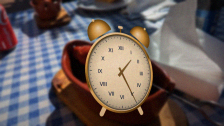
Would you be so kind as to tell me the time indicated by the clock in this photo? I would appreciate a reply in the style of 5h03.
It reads 1h25
